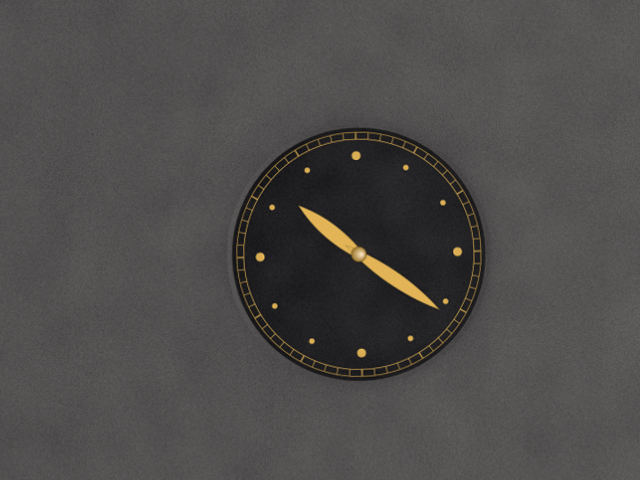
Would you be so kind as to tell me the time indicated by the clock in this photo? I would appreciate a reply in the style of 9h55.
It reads 10h21
